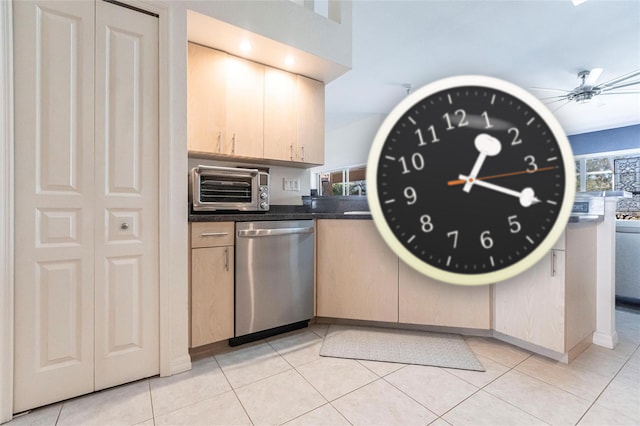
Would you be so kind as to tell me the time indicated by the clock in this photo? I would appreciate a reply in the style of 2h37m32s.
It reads 1h20m16s
